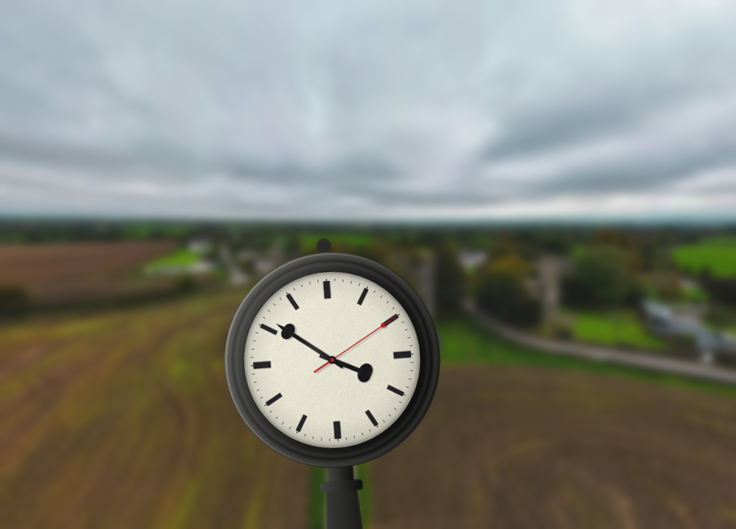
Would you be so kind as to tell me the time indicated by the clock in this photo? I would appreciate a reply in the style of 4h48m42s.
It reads 3h51m10s
